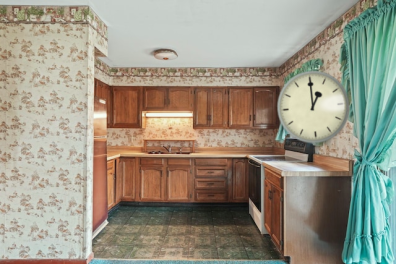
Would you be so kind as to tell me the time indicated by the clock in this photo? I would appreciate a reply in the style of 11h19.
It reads 1h00
